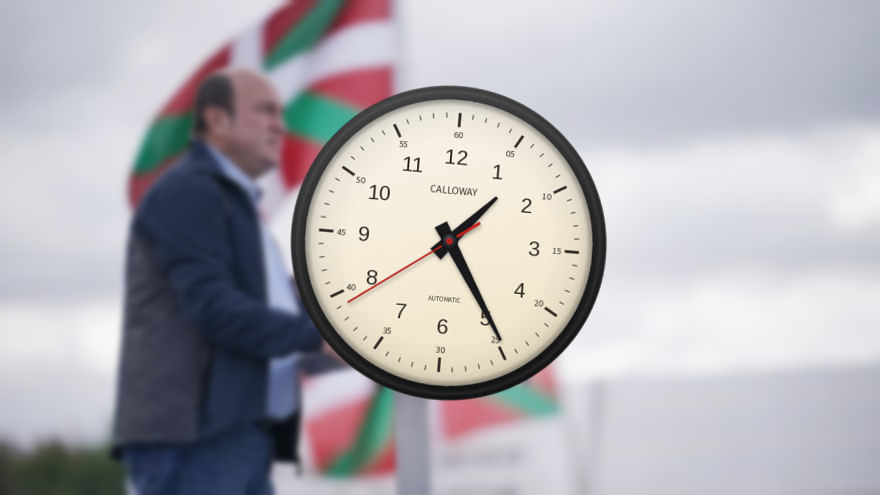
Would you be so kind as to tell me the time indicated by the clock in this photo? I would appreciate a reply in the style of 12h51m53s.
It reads 1h24m39s
